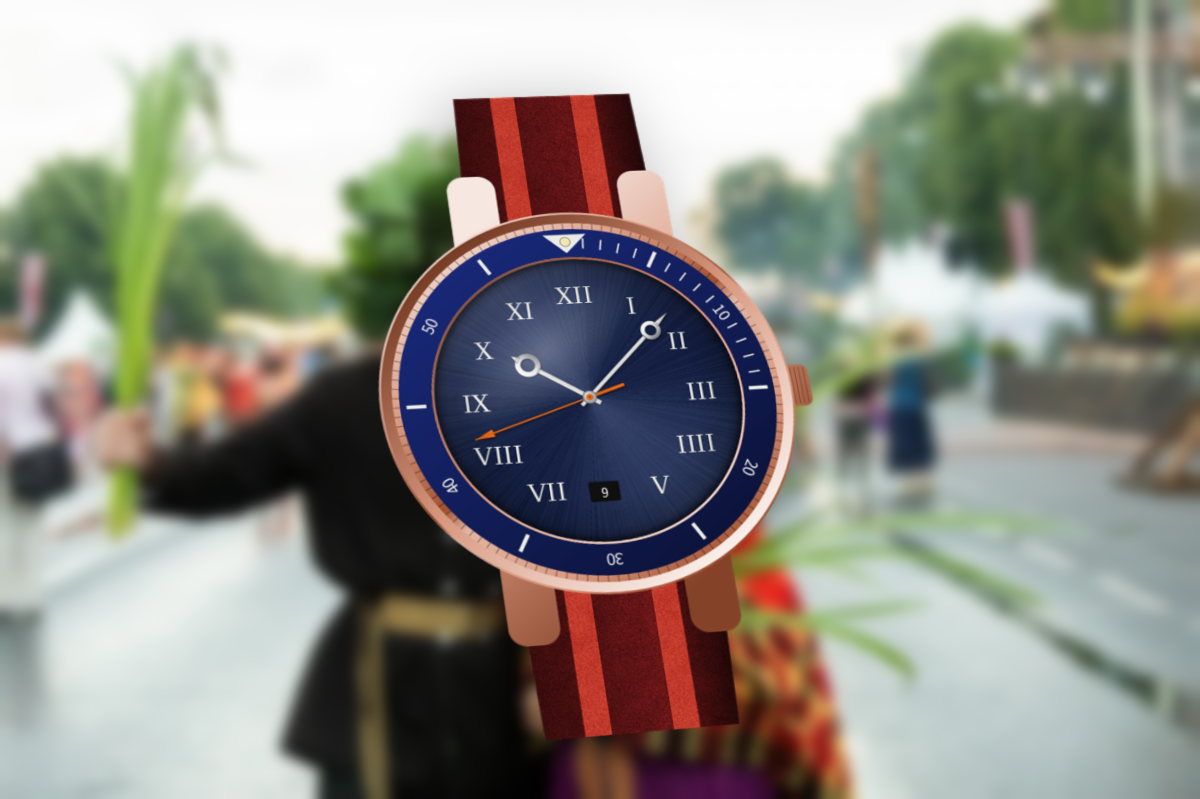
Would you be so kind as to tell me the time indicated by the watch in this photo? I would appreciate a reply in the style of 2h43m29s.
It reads 10h07m42s
